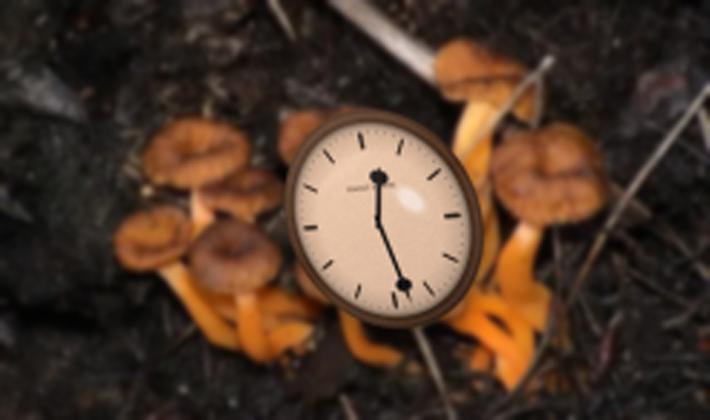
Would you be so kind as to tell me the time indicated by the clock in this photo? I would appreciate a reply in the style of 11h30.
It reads 12h28
